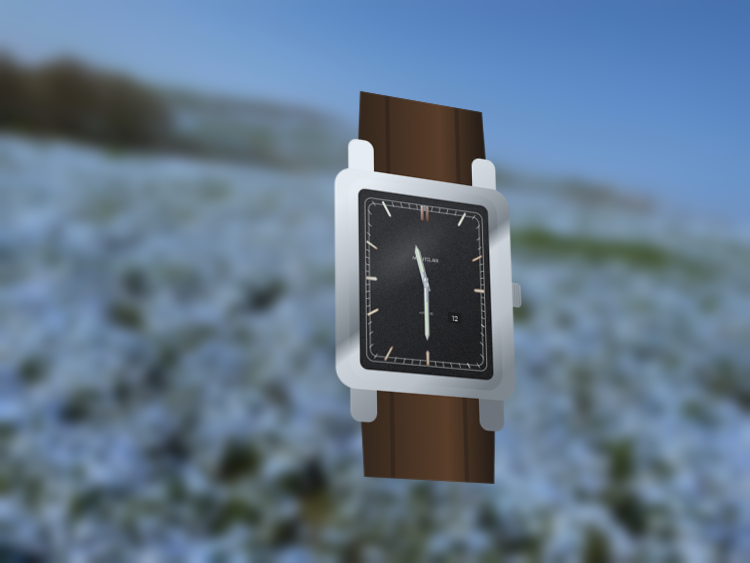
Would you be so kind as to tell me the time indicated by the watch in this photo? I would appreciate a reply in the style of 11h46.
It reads 11h30
